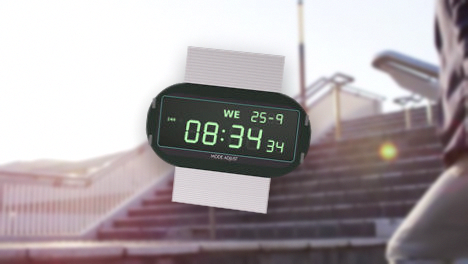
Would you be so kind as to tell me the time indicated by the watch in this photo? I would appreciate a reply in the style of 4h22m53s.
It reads 8h34m34s
